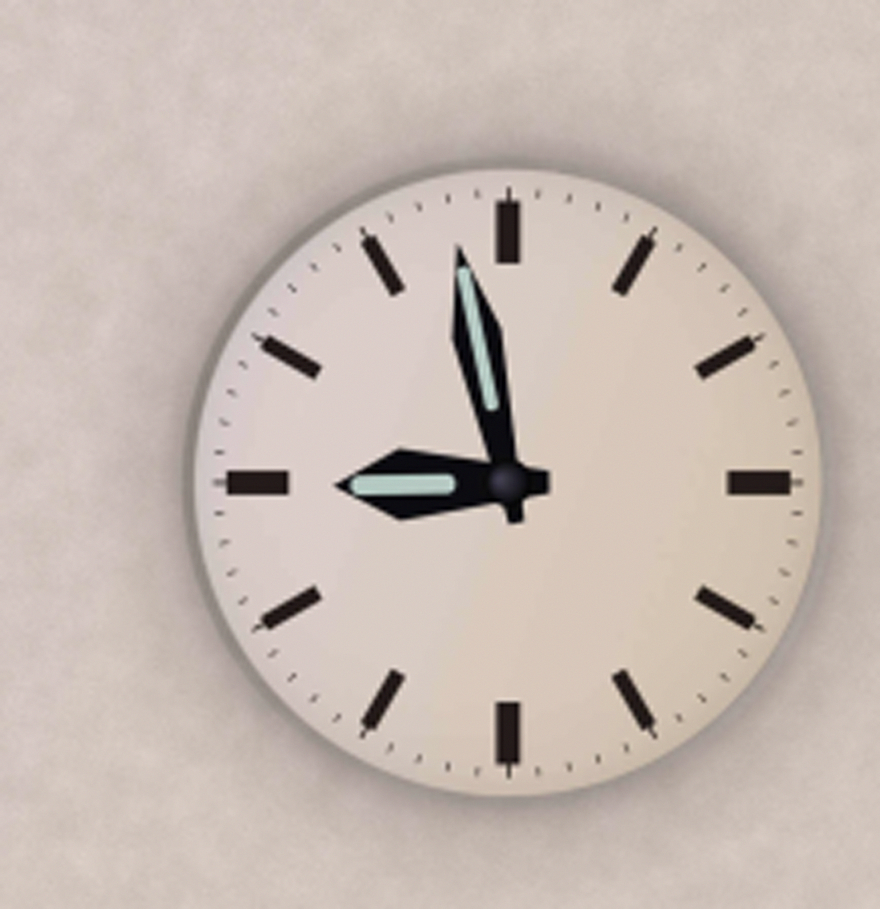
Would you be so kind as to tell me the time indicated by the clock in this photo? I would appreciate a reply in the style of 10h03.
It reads 8h58
